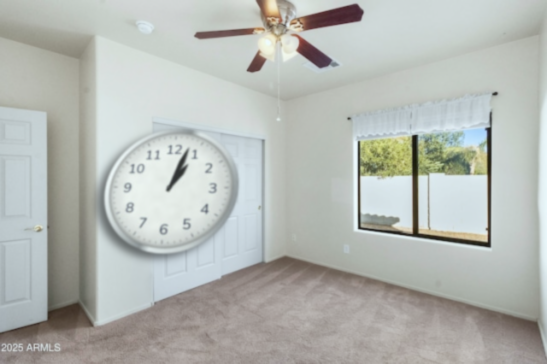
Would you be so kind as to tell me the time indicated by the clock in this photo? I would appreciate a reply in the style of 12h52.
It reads 1h03
